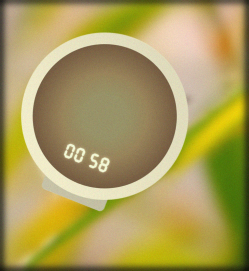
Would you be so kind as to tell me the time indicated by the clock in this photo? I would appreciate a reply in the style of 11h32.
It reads 0h58
